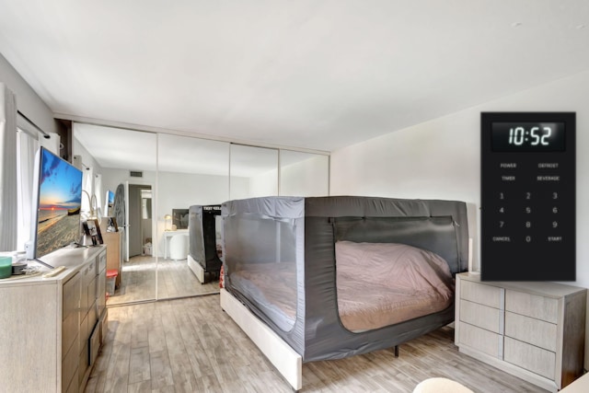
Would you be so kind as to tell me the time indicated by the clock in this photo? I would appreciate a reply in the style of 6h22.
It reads 10h52
